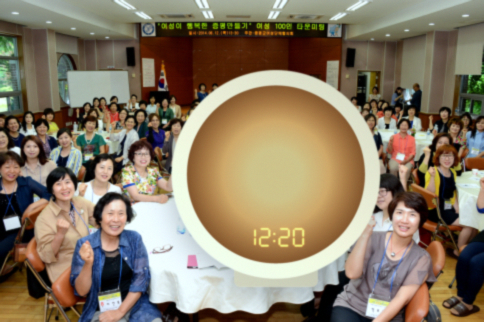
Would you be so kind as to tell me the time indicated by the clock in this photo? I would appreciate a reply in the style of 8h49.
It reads 12h20
